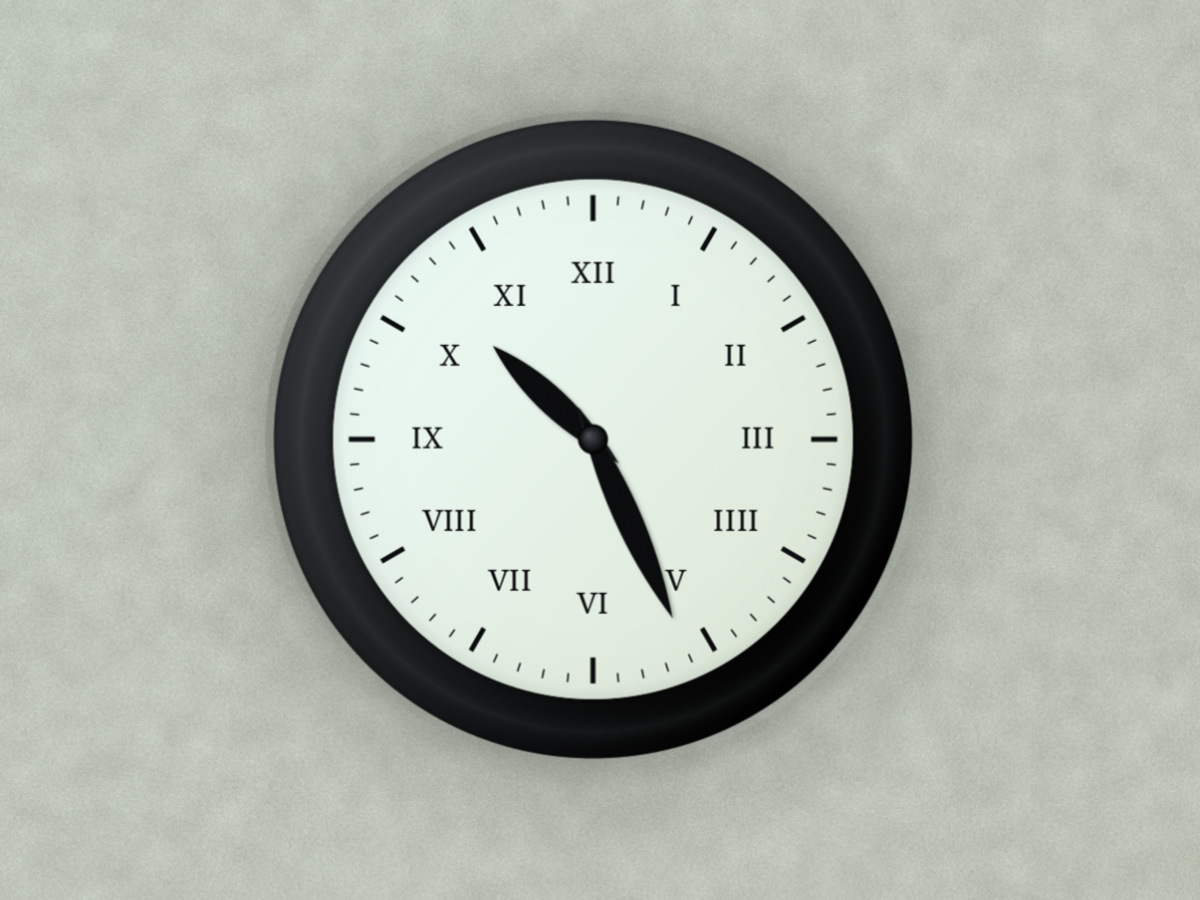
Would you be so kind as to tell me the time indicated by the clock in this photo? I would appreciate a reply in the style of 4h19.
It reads 10h26
